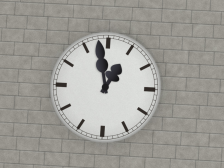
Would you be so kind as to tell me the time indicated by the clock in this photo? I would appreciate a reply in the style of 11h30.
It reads 12h58
